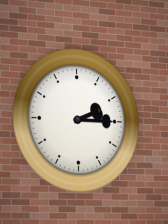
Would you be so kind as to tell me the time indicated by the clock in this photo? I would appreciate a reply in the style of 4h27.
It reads 2h15
